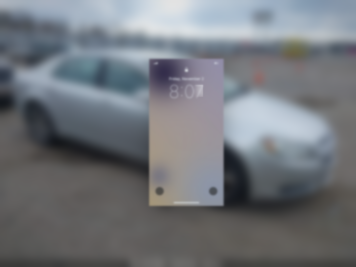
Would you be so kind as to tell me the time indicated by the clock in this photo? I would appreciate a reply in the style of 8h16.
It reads 8h07
